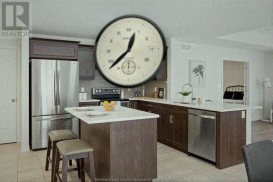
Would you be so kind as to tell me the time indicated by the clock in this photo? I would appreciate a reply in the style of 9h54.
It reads 12h38
